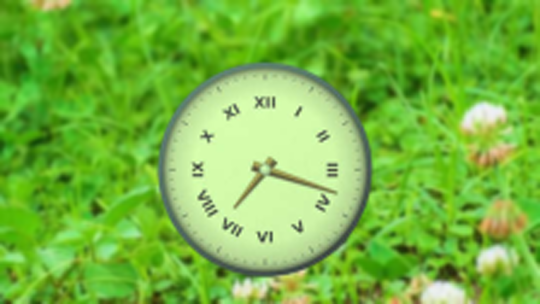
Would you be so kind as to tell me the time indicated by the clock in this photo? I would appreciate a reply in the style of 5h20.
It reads 7h18
